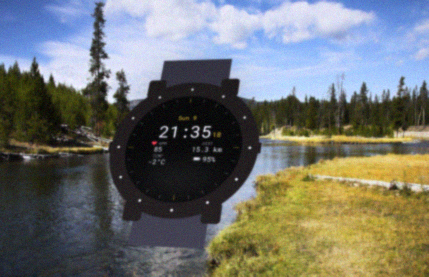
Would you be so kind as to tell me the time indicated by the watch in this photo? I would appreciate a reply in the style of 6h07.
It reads 21h35
